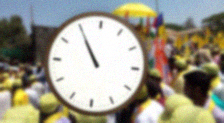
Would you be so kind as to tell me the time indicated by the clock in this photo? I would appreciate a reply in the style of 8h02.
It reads 10h55
